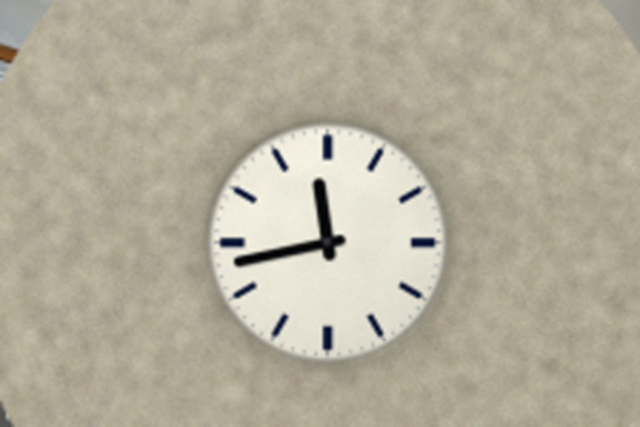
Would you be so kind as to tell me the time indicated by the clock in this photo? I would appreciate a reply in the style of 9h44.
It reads 11h43
